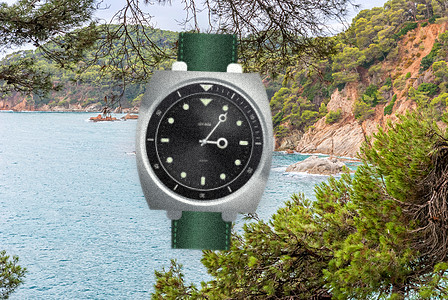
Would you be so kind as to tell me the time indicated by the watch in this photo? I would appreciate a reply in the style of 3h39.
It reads 3h06
